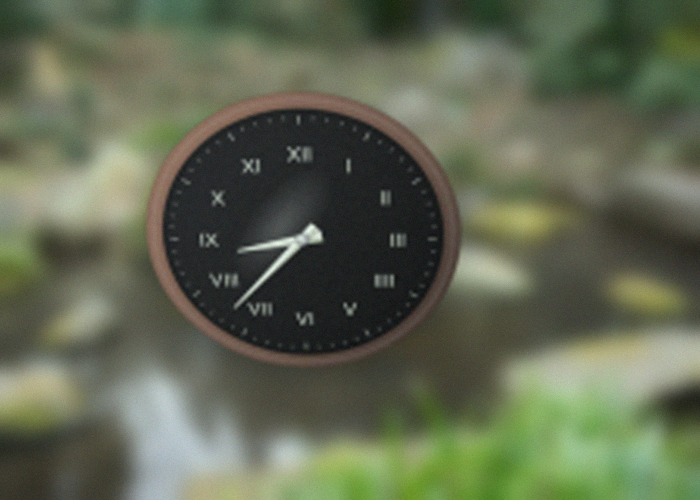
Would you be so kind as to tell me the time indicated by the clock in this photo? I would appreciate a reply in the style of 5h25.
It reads 8h37
